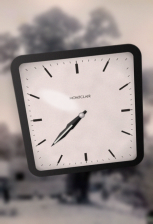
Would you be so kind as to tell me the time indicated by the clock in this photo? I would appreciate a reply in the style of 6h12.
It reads 7h38
